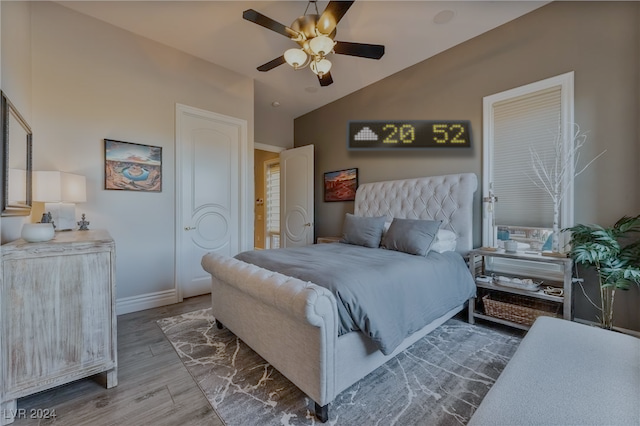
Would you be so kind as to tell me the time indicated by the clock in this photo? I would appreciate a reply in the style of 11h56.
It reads 20h52
